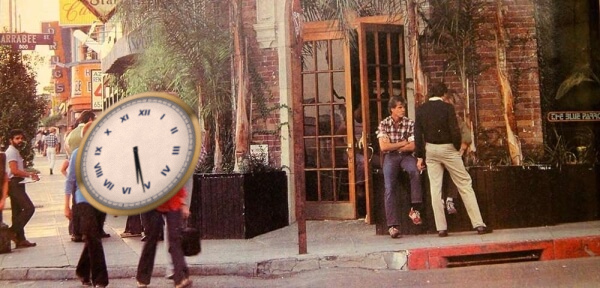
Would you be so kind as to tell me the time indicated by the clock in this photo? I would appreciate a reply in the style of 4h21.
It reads 5h26
